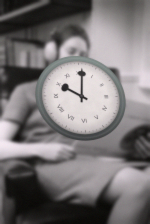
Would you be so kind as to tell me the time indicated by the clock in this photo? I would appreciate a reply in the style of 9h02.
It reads 10h01
